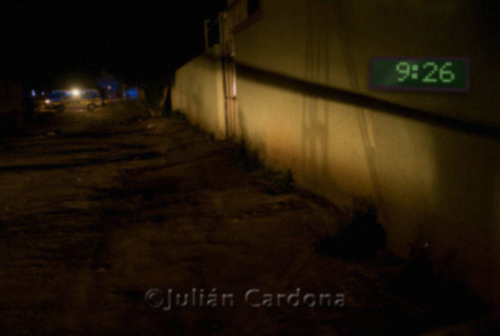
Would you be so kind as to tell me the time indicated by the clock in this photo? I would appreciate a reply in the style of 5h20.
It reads 9h26
